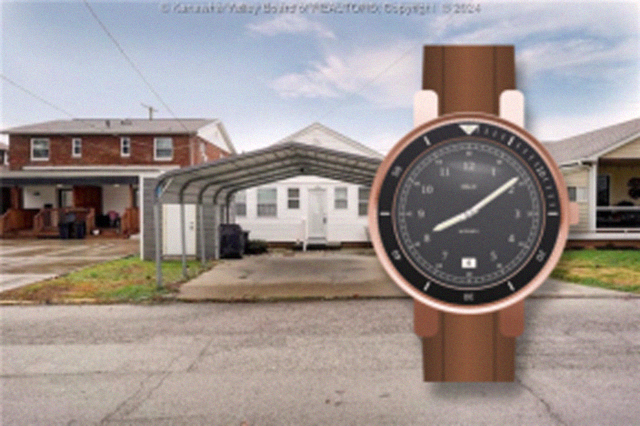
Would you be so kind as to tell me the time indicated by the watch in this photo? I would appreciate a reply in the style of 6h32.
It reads 8h09
